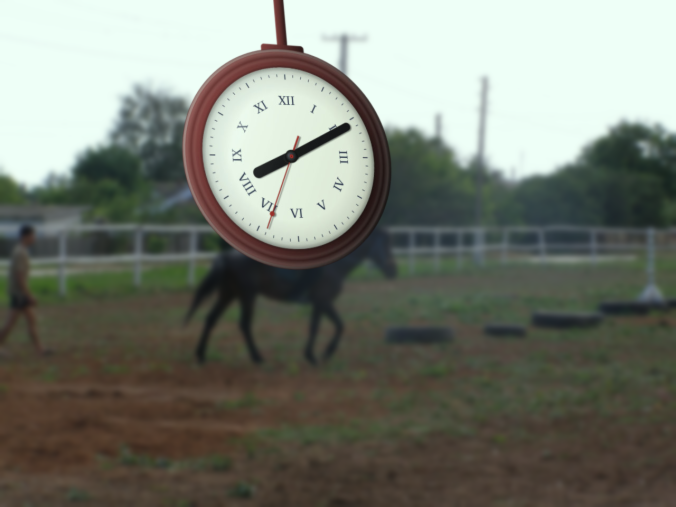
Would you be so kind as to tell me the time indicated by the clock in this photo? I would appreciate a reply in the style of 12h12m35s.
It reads 8h10m34s
